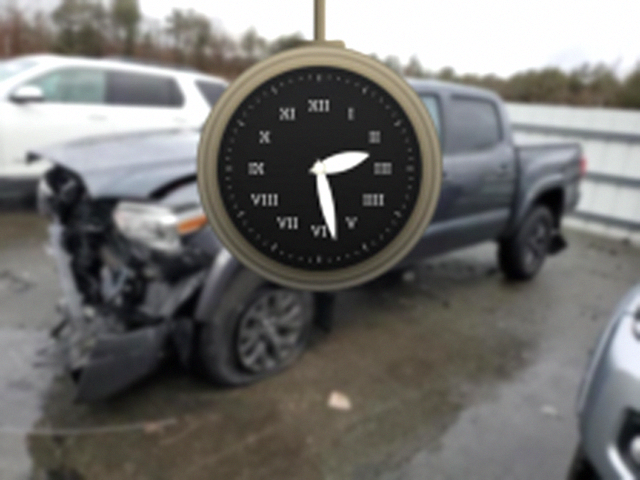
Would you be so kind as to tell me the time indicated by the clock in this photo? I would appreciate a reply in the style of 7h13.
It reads 2h28
